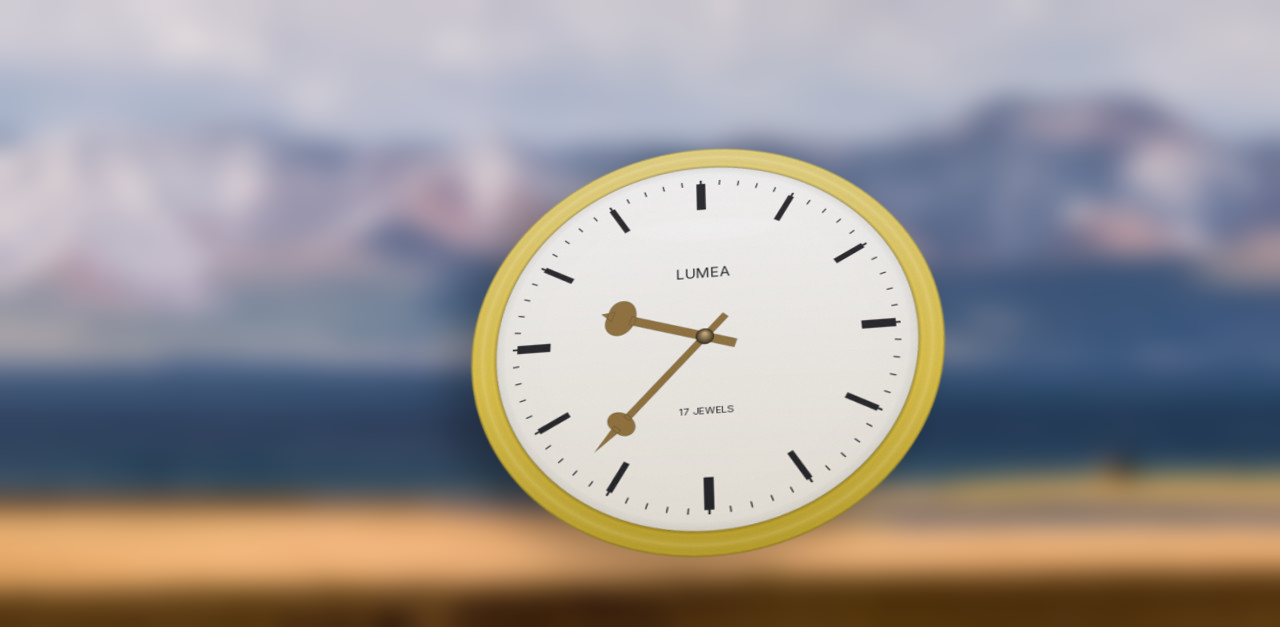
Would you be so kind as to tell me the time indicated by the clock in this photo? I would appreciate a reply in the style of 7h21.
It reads 9h37
